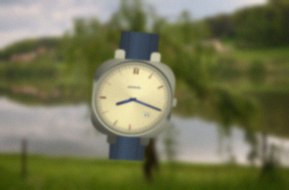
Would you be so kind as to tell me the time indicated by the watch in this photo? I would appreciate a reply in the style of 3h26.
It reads 8h18
